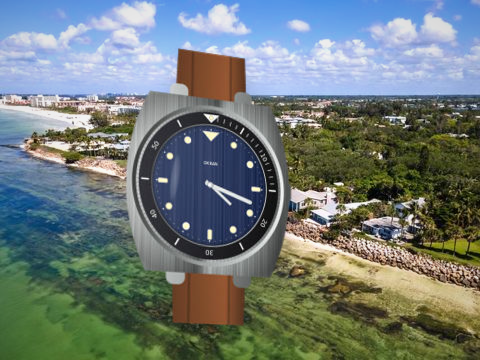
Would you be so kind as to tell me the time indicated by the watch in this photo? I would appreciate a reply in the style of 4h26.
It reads 4h18
